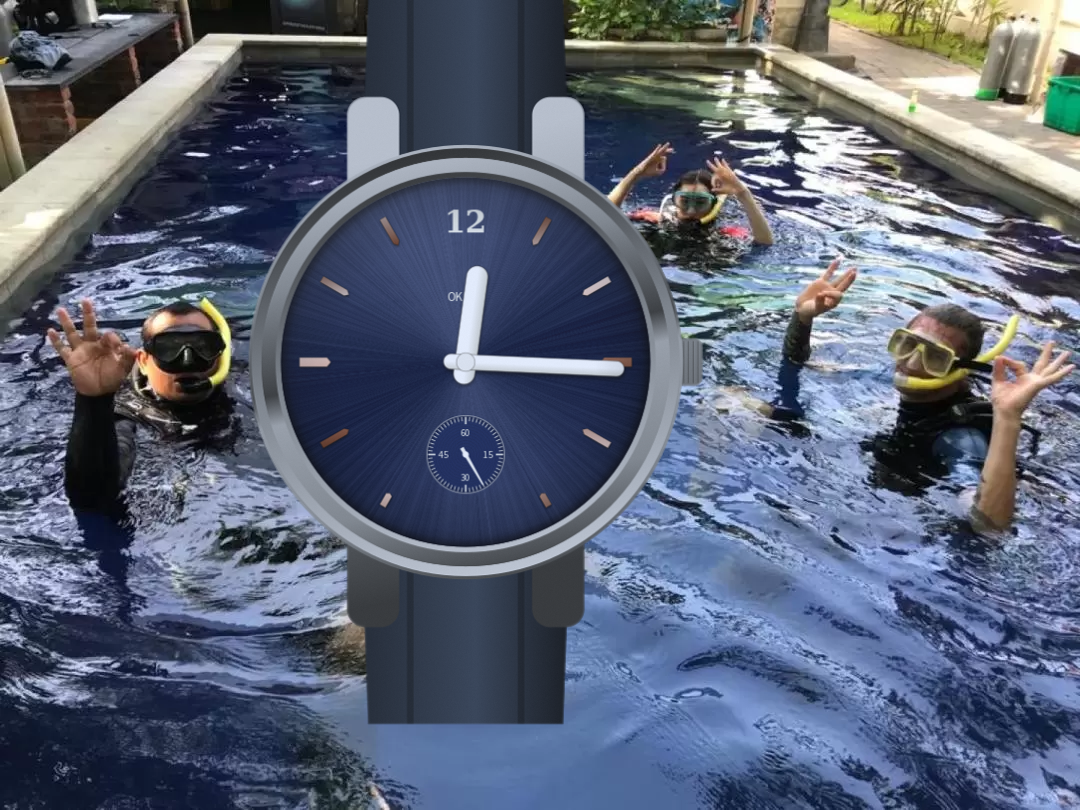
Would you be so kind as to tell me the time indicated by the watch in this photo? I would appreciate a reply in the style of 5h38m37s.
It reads 12h15m25s
